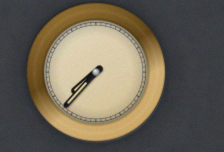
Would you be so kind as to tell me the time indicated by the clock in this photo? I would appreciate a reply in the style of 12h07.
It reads 7h37
